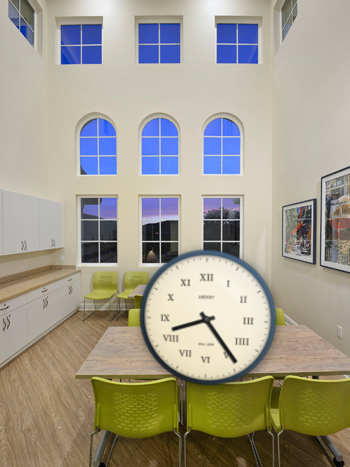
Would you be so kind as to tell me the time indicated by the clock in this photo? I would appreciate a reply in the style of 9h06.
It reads 8h24
